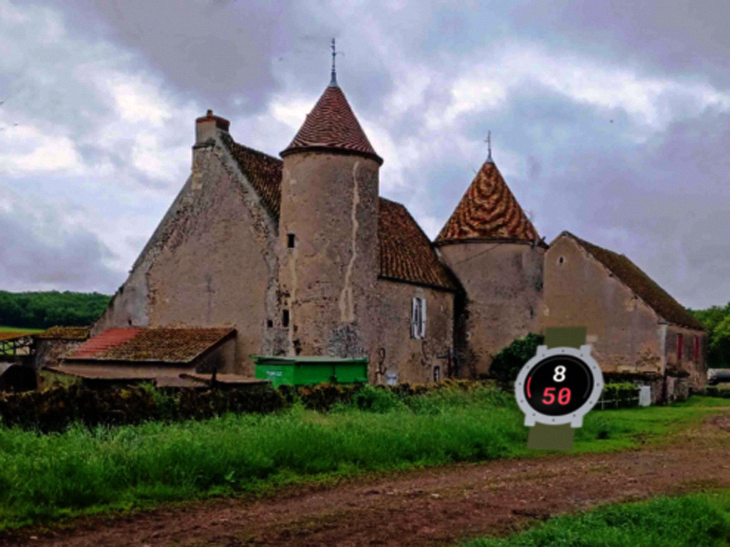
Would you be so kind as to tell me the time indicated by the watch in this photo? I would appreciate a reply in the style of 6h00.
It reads 8h50
